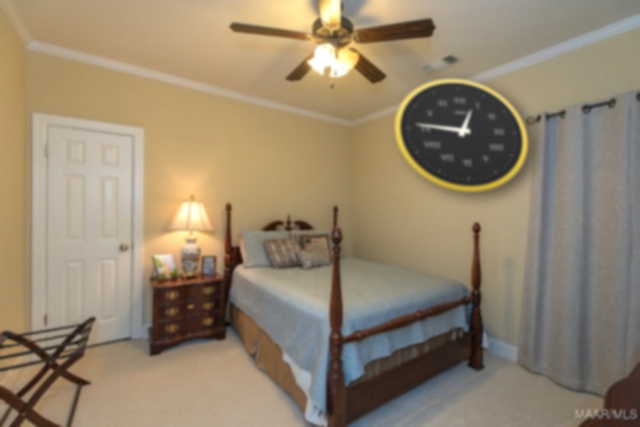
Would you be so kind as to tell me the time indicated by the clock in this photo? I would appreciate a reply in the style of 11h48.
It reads 12h46
